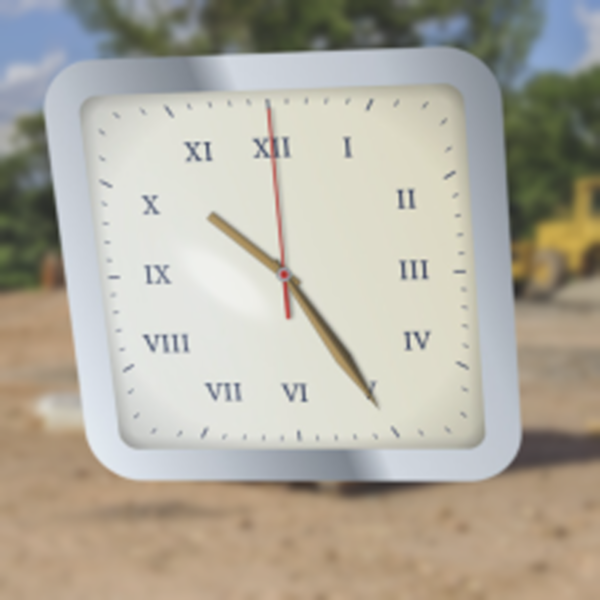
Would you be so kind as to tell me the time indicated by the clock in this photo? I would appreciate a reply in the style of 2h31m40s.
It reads 10h25m00s
